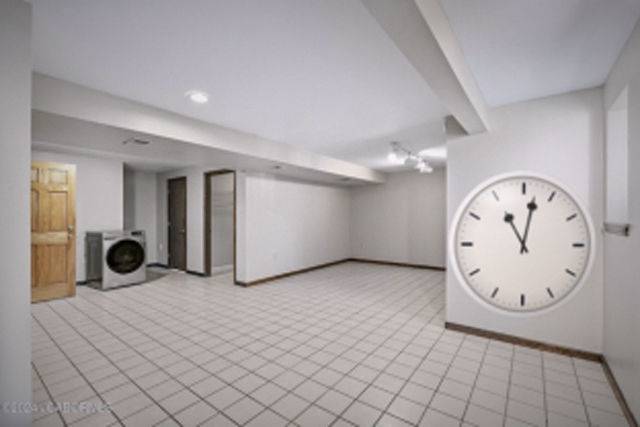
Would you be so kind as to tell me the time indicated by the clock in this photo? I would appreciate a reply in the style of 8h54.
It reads 11h02
